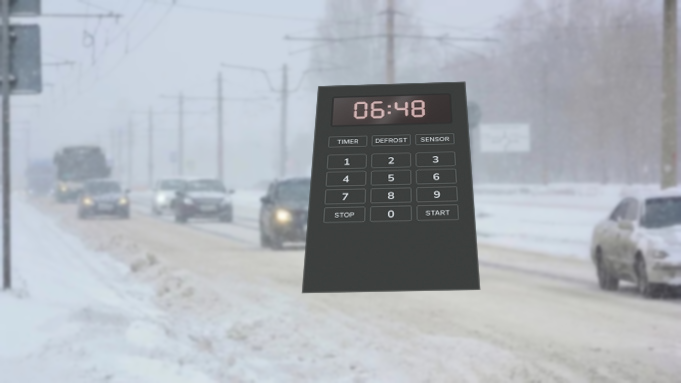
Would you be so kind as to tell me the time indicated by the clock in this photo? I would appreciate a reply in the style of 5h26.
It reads 6h48
